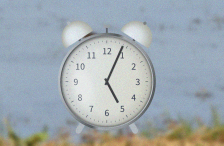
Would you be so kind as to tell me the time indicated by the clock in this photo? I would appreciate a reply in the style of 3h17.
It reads 5h04
